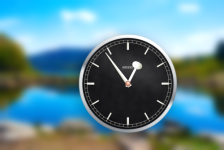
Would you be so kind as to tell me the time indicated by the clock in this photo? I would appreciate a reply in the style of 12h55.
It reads 12h54
